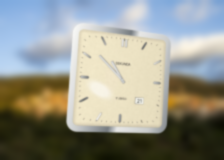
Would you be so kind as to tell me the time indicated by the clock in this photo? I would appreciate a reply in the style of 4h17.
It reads 10h52
